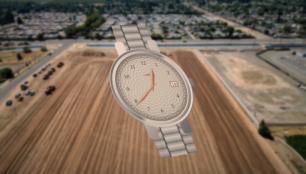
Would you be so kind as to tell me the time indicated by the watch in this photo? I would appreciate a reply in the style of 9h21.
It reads 12h39
